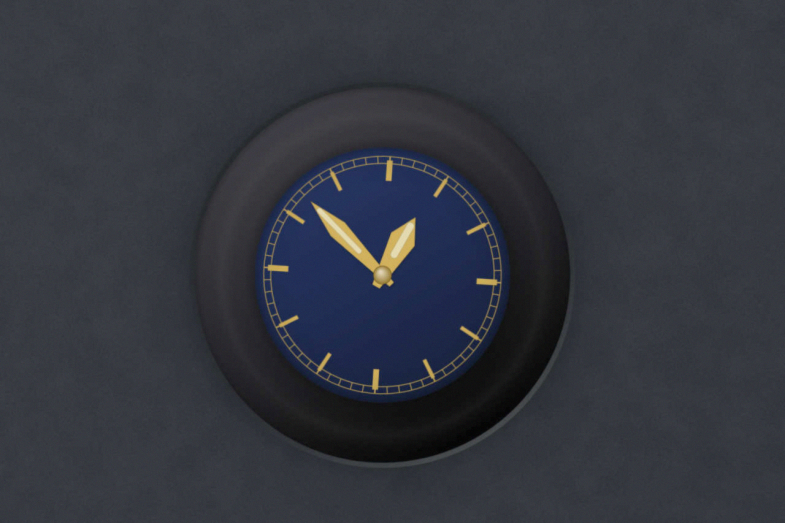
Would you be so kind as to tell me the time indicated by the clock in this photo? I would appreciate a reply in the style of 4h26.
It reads 12h52
